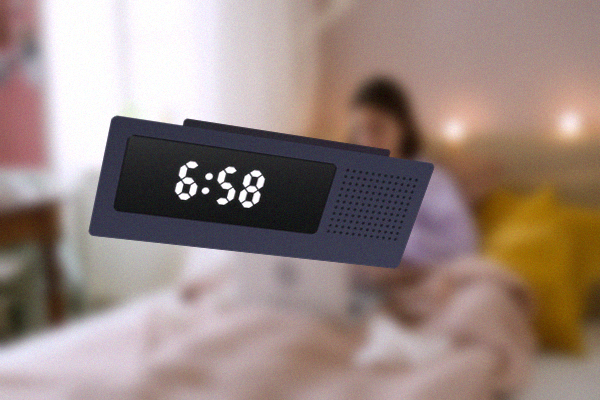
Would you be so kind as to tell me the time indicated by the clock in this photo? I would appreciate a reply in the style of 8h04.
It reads 6h58
